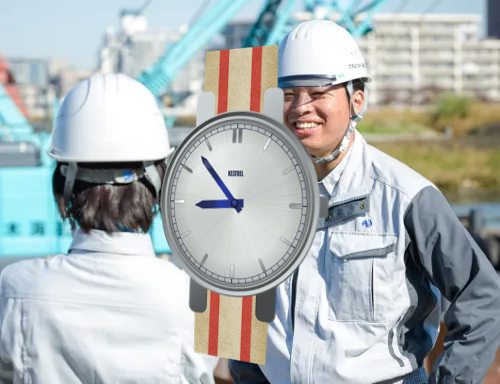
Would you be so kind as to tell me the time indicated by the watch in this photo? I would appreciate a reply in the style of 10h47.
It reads 8h53
